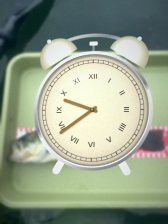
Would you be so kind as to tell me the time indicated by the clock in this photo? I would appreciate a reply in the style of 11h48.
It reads 9h39
